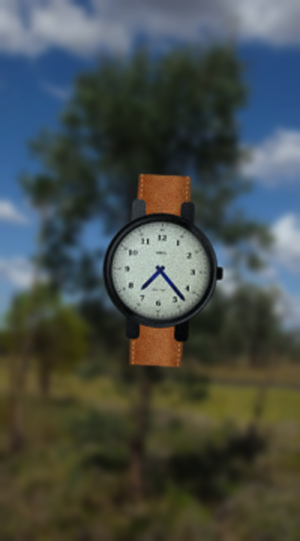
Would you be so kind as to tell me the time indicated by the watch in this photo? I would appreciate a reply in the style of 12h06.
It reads 7h23
